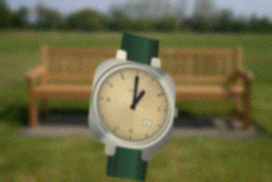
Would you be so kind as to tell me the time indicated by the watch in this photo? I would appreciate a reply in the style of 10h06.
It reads 1h00
